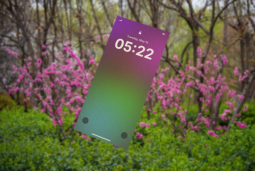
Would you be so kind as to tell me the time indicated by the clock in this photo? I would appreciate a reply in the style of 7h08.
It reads 5h22
